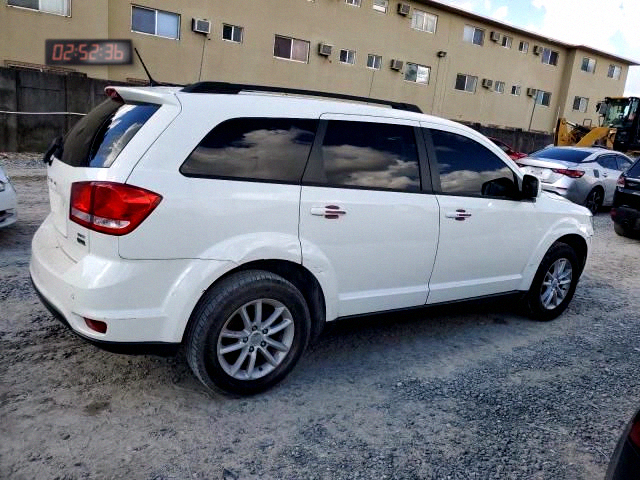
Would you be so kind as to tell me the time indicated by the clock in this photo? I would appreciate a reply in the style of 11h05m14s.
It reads 2h52m36s
